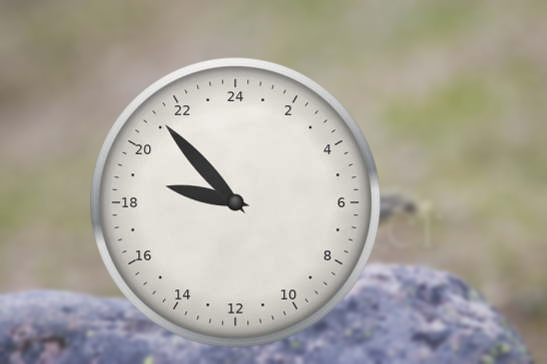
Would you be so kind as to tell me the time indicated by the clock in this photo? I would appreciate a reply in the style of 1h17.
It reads 18h53
